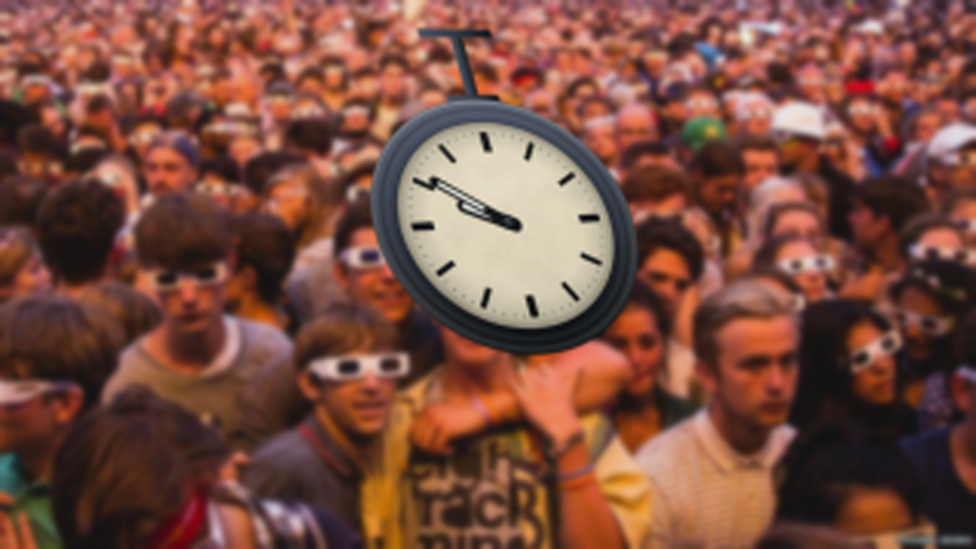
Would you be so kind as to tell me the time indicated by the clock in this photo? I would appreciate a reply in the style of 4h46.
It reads 9h51
